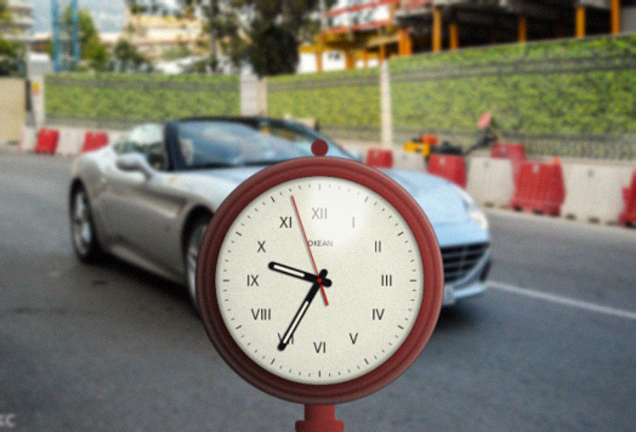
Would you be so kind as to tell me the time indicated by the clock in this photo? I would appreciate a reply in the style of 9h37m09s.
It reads 9h34m57s
